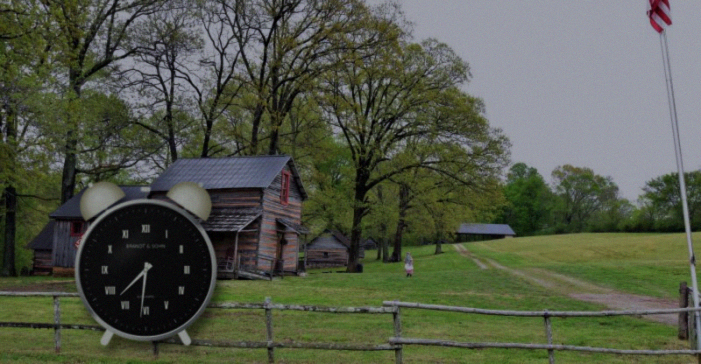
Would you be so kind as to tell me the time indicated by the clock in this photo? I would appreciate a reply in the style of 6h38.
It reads 7h31
